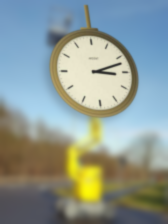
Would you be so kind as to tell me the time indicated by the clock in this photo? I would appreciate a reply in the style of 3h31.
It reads 3h12
